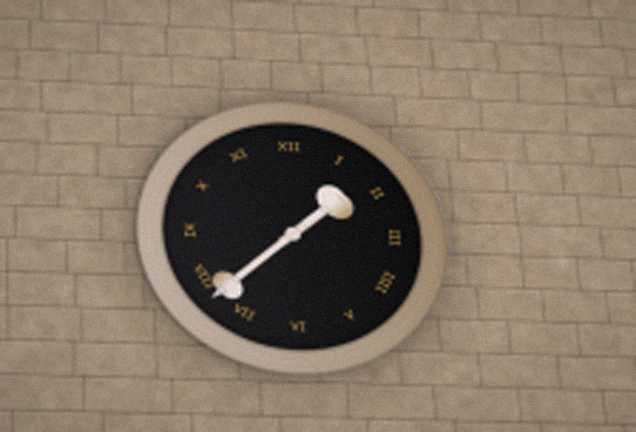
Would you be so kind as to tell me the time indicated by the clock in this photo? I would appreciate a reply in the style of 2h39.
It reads 1h38
